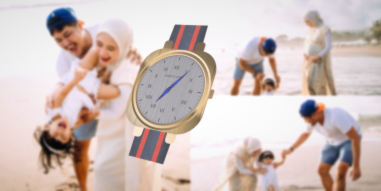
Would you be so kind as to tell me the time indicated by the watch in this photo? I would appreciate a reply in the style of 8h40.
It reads 7h06
